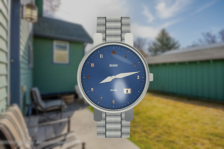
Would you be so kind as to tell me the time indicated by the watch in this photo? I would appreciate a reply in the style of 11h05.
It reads 8h13
